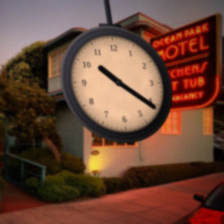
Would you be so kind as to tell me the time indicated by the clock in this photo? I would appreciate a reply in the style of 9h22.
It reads 10h21
